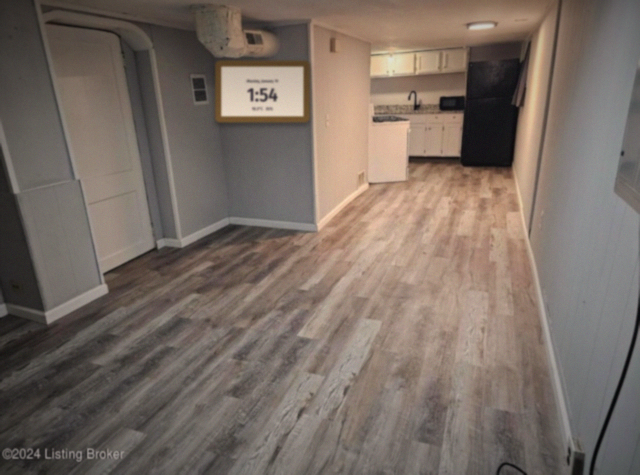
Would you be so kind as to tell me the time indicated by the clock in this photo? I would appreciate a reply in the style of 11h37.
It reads 1h54
